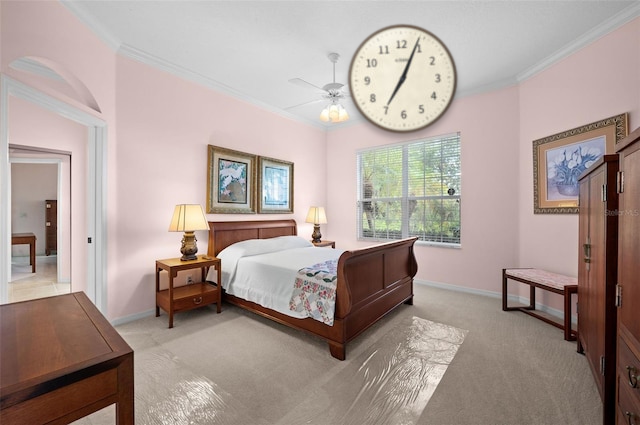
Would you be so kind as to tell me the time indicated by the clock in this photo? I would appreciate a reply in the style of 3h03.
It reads 7h04
